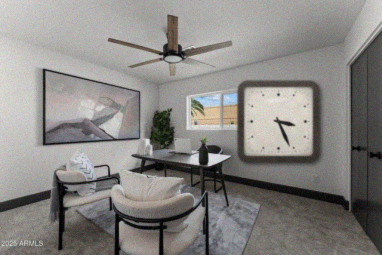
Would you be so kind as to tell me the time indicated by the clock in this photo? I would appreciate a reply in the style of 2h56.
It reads 3h26
